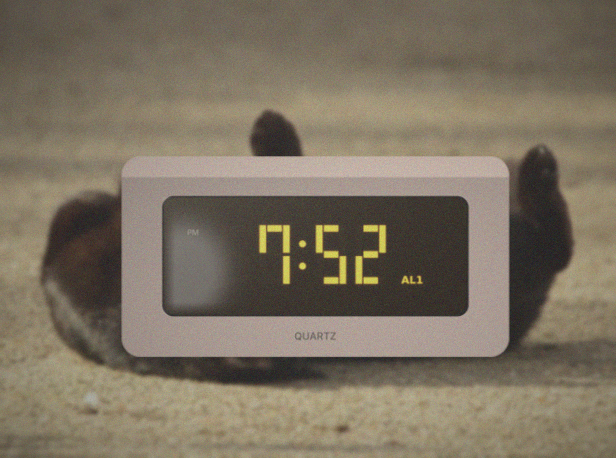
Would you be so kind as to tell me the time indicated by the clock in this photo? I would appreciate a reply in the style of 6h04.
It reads 7h52
